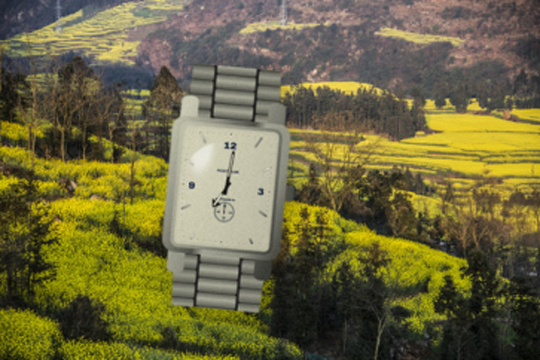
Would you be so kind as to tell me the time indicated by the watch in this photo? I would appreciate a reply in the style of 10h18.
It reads 7h01
